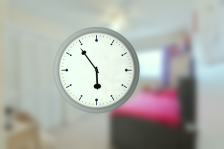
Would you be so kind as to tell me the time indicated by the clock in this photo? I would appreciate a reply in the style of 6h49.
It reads 5h54
